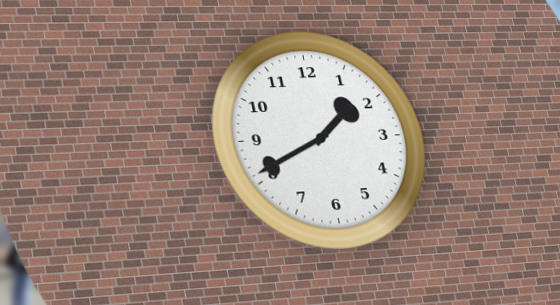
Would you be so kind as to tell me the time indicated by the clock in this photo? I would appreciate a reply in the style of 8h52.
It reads 1h41
